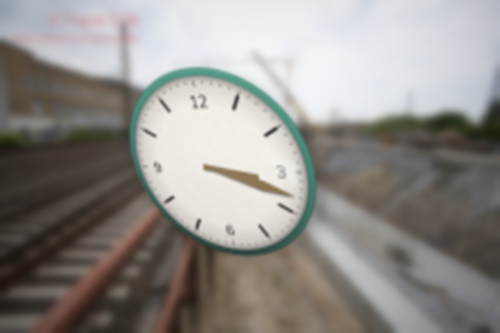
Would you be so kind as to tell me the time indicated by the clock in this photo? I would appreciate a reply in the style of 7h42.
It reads 3h18
